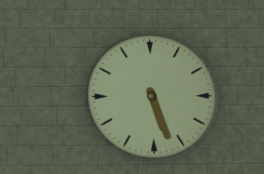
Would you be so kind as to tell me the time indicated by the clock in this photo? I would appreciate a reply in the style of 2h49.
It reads 5h27
